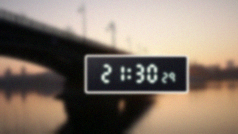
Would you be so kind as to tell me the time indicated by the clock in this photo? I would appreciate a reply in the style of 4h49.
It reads 21h30
